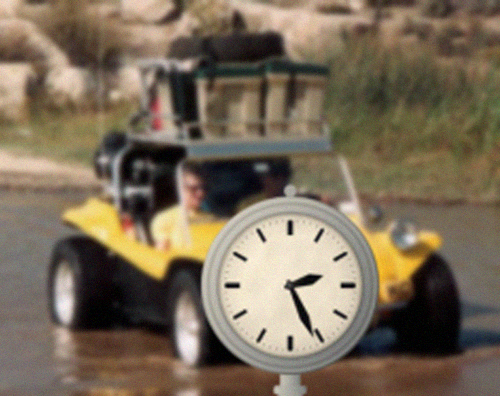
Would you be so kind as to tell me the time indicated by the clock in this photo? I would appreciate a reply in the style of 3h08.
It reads 2h26
